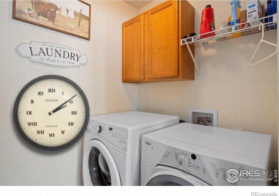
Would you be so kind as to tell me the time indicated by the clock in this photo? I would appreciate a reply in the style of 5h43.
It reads 2h09
